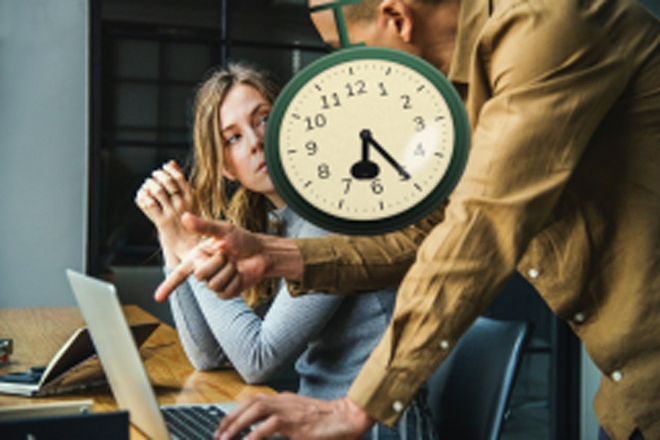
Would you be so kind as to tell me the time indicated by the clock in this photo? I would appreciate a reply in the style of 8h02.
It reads 6h25
